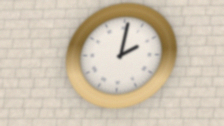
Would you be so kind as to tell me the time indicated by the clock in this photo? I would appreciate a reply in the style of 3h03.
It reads 2h01
